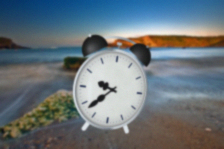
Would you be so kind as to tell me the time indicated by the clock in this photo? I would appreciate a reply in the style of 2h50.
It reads 9h38
